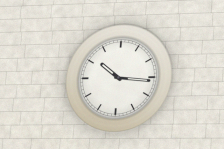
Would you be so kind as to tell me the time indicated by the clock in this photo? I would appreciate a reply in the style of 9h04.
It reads 10h16
